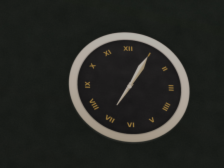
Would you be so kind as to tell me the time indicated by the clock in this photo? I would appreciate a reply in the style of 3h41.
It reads 7h05
